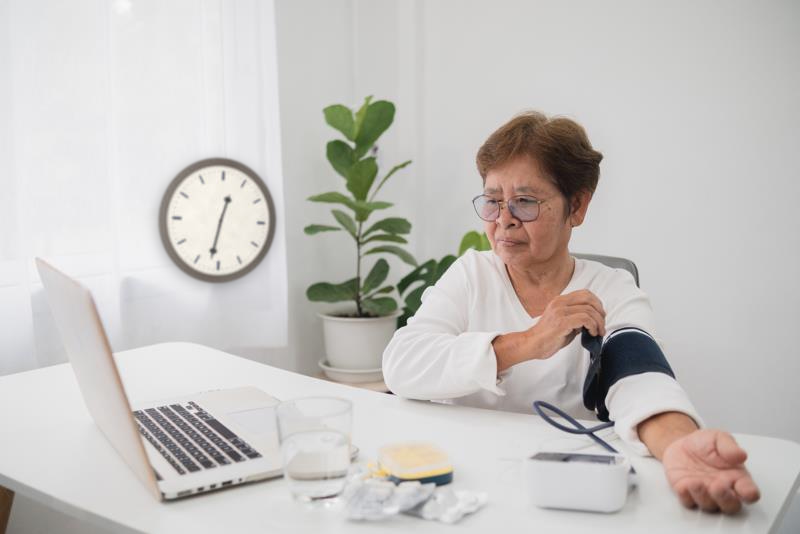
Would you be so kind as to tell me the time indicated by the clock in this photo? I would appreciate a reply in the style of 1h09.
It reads 12h32
